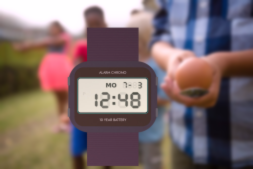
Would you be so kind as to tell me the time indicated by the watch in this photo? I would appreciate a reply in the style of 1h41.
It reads 12h48
